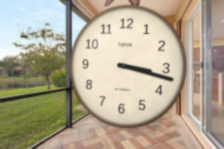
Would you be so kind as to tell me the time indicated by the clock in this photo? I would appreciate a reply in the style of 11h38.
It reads 3h17
